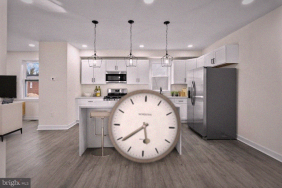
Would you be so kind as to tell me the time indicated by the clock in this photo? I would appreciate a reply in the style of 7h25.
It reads 5h39
